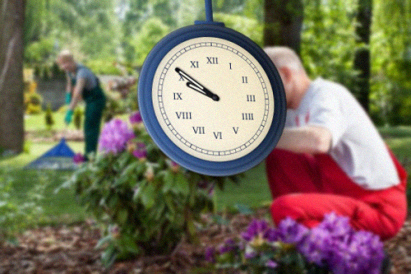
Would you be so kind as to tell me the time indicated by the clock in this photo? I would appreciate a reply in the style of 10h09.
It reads 9h51
